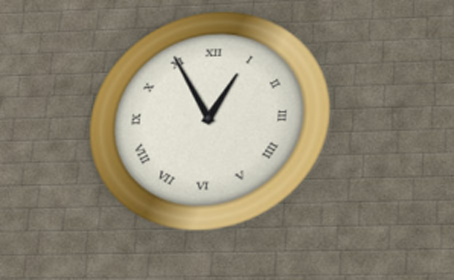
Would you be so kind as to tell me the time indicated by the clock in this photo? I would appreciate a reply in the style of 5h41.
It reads 12h55
